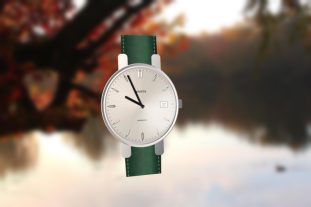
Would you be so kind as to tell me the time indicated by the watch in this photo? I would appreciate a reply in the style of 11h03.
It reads 9h56
